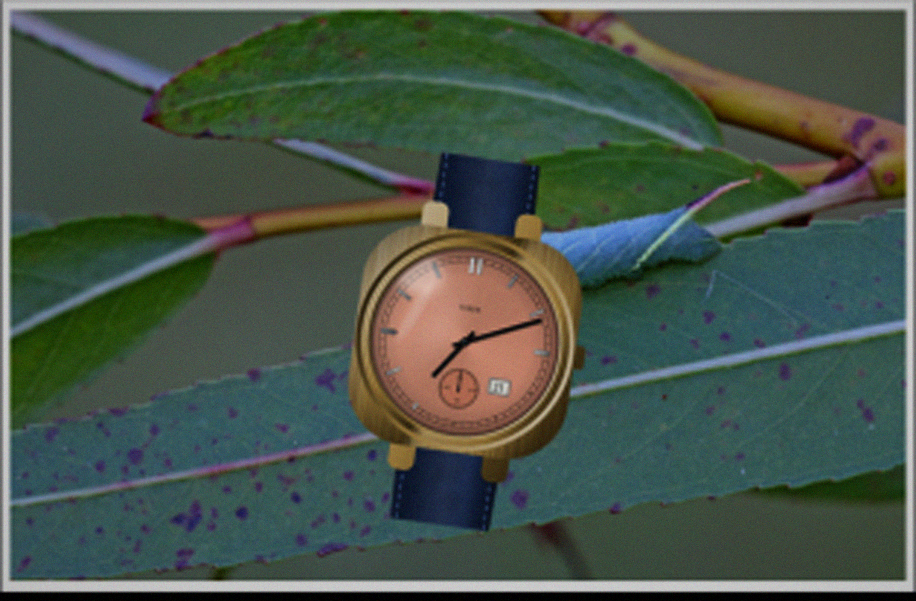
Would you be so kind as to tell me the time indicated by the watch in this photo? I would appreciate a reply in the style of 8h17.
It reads 7h11
